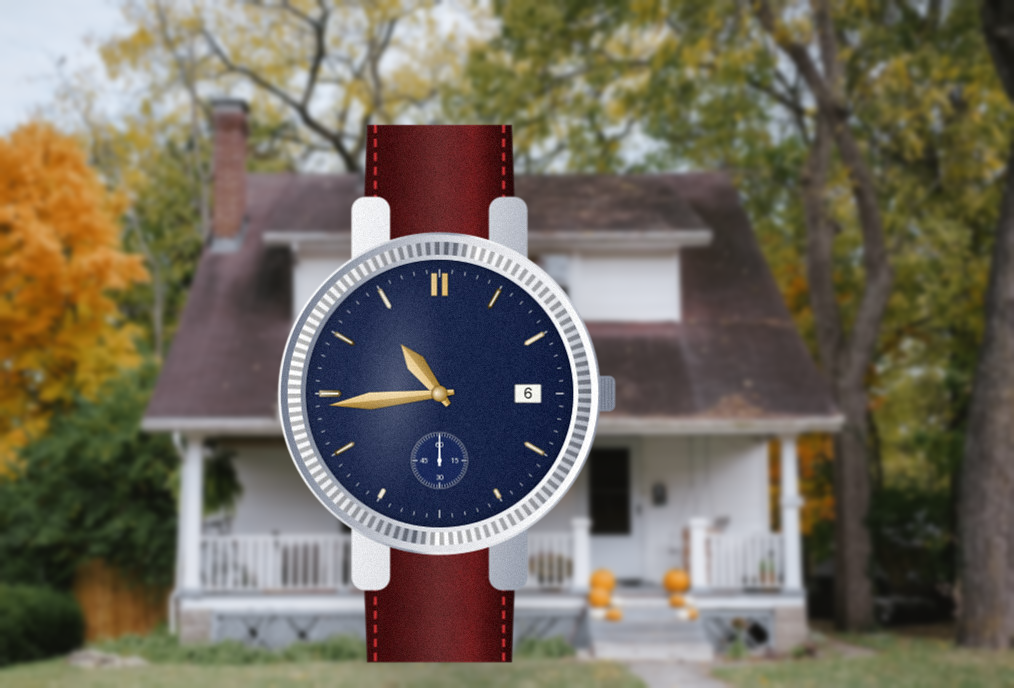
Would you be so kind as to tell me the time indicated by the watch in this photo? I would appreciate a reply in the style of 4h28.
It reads 10h44
